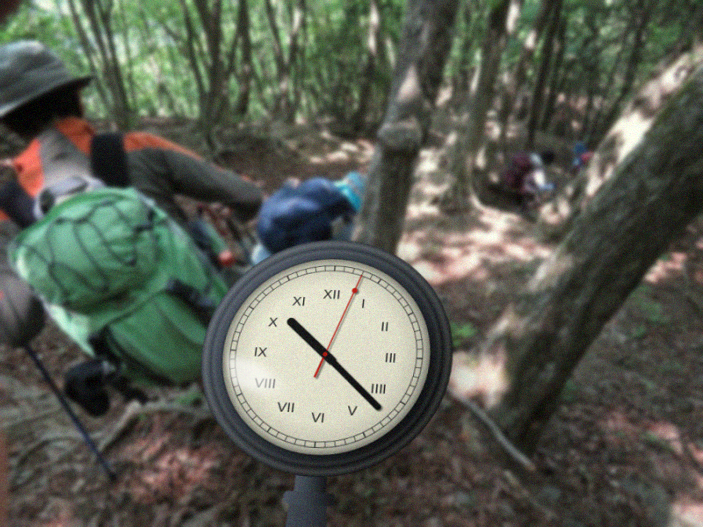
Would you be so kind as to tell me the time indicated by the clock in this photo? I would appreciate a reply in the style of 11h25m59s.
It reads 10h22m03s
